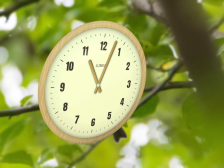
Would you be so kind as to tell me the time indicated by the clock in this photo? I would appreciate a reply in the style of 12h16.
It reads 11h03
